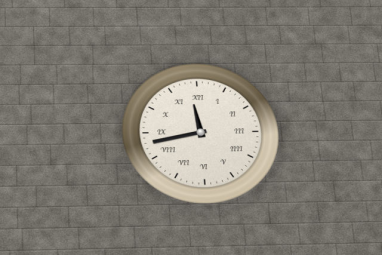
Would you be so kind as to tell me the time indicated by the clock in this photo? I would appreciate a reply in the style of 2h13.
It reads 11h43
